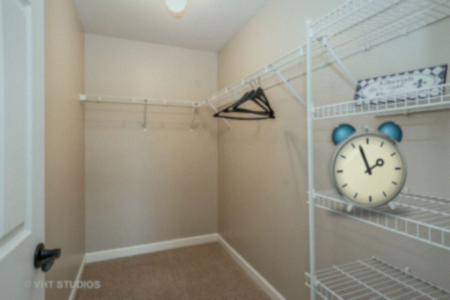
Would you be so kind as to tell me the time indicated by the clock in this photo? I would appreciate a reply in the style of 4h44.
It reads 1h57
